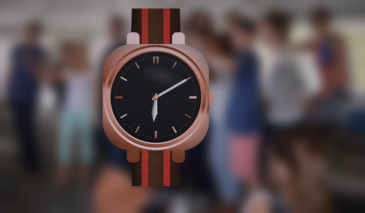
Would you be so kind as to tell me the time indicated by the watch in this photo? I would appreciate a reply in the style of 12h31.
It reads 6h10
